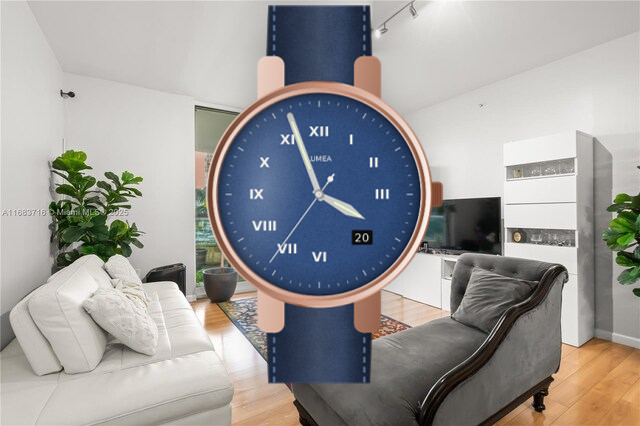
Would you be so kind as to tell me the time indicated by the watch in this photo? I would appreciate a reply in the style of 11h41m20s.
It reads 3h56m36s
